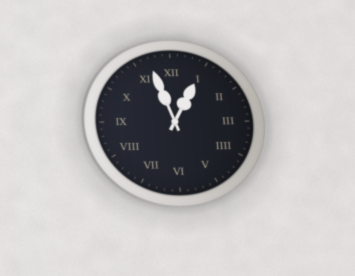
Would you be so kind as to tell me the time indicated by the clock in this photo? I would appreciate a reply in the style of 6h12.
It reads 12h57
